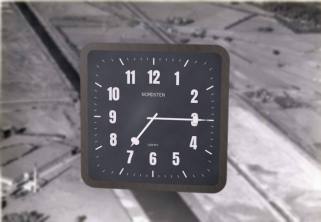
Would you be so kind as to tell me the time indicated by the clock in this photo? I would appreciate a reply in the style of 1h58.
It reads 7h15
